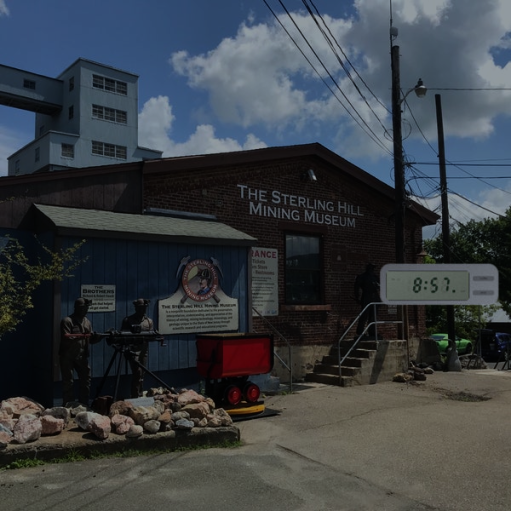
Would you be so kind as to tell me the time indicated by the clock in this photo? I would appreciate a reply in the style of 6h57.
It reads 8h57
